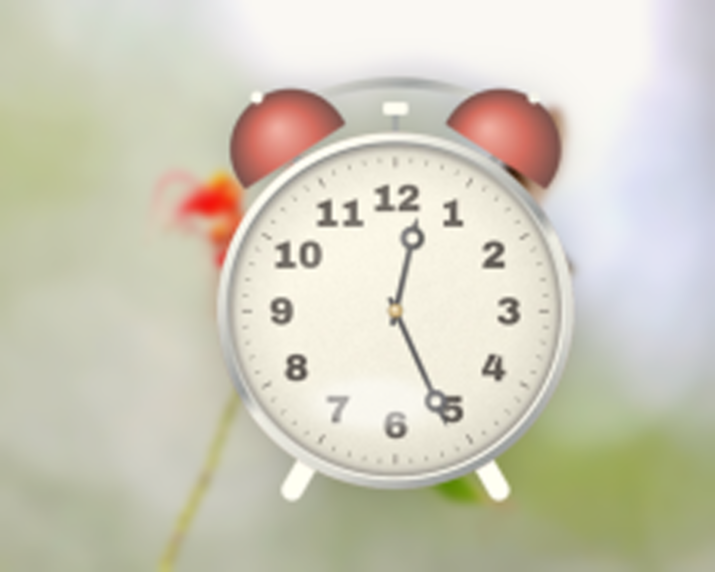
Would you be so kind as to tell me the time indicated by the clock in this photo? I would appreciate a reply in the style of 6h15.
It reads 12h26
